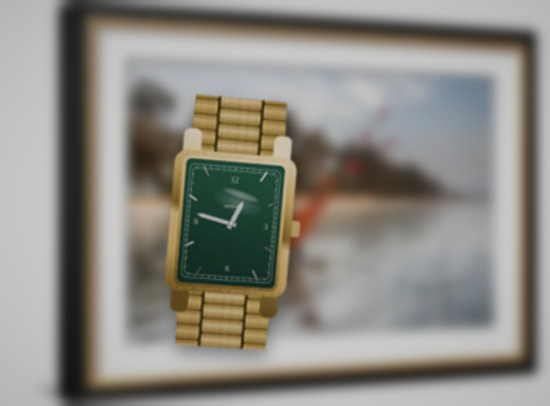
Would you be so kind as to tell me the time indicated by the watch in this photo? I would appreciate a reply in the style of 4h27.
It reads 12h47
